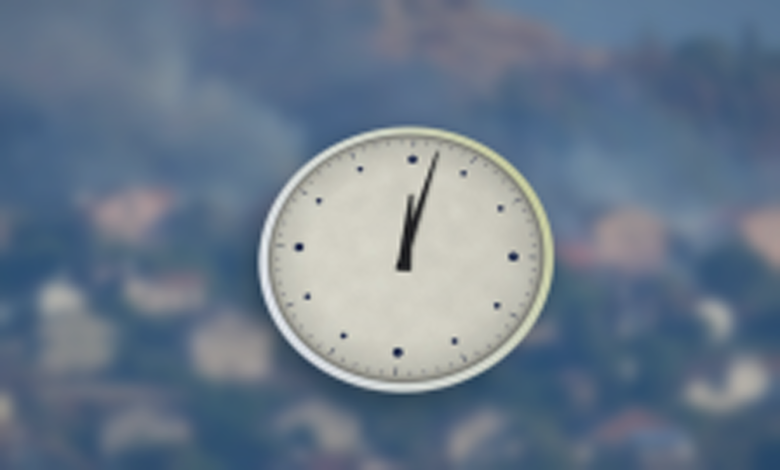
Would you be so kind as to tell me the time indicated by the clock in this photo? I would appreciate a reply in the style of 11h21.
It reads 12h02
